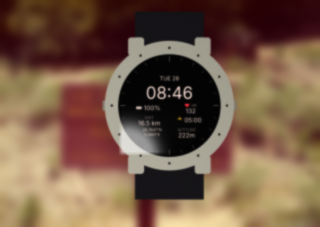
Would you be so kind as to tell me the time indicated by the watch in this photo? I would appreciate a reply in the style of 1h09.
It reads 8h46
